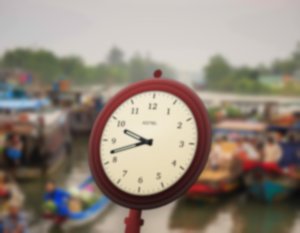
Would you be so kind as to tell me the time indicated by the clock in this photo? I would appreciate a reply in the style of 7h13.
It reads 9h42
